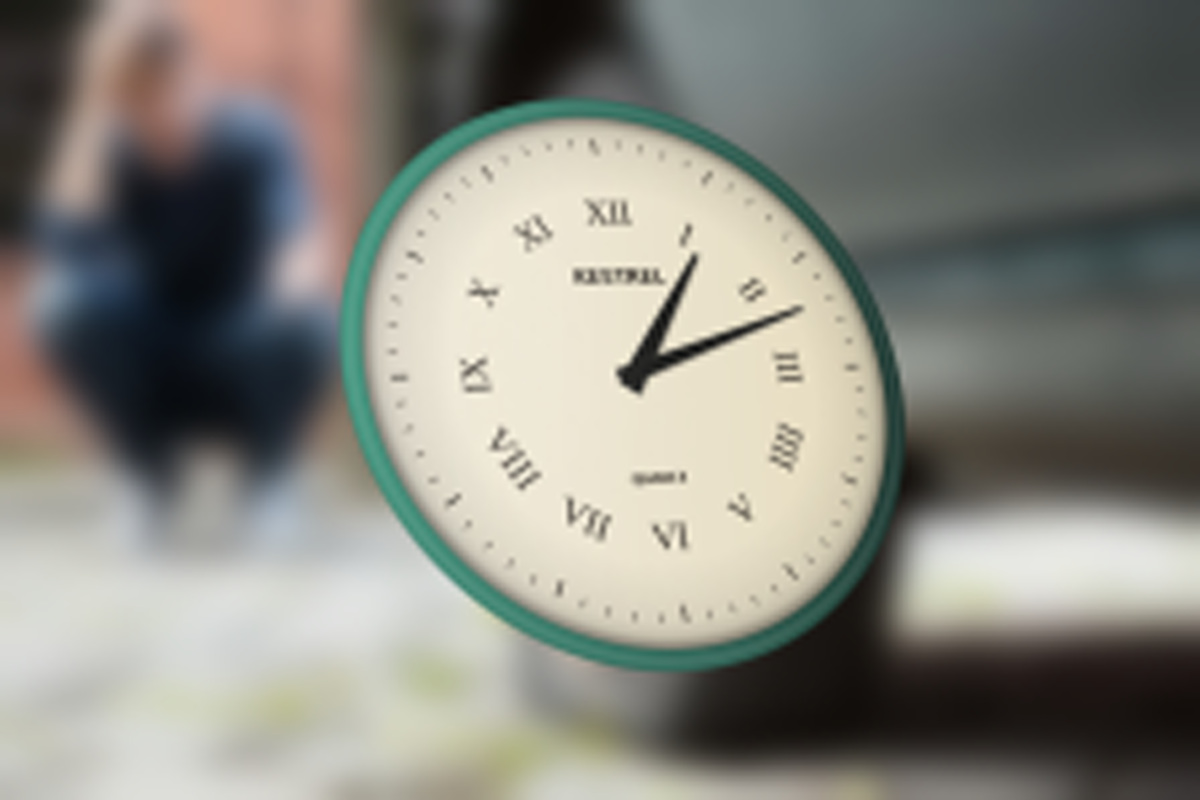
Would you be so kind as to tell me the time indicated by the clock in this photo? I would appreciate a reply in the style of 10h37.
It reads 1h12
